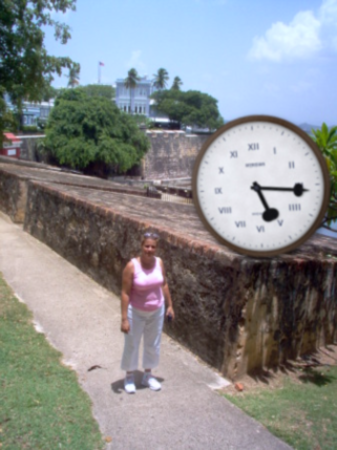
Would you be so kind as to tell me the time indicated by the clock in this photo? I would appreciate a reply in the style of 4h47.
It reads 5h16
